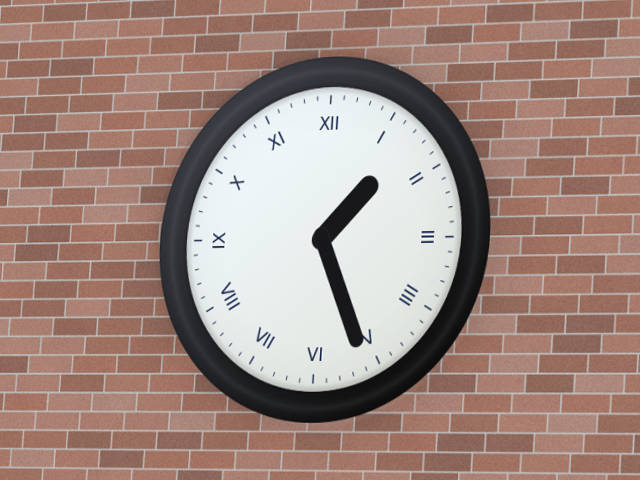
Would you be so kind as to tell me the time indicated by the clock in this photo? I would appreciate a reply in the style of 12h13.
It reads 1h26
